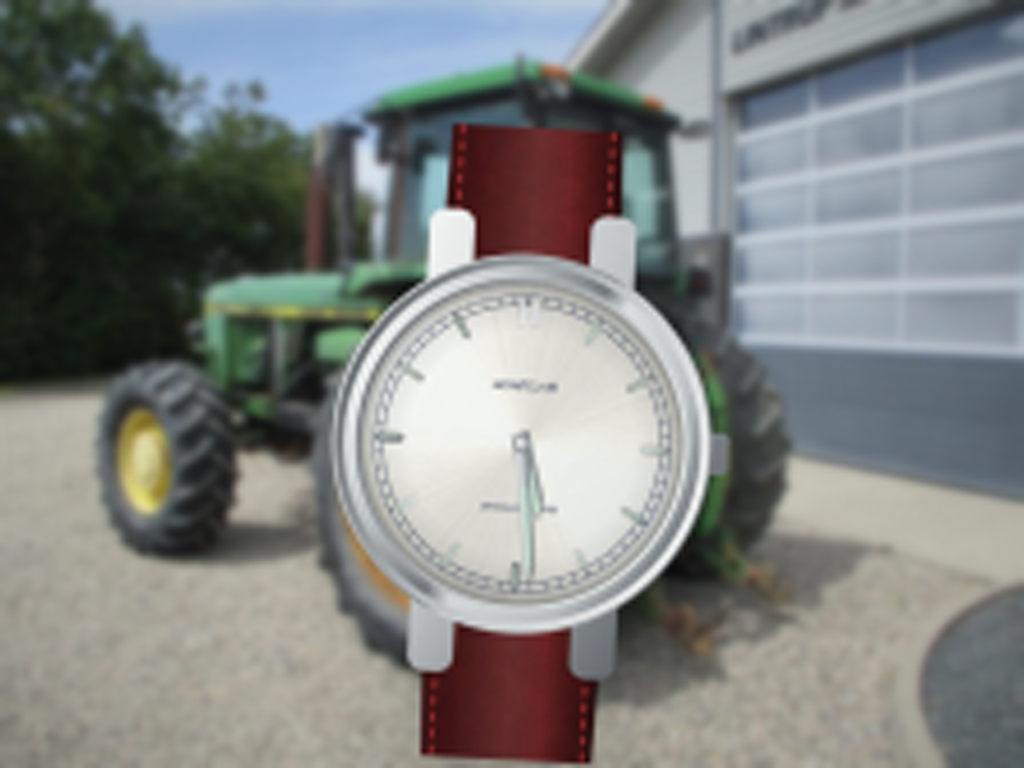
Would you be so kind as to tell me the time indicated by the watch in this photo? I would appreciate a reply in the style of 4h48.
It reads 5h29
